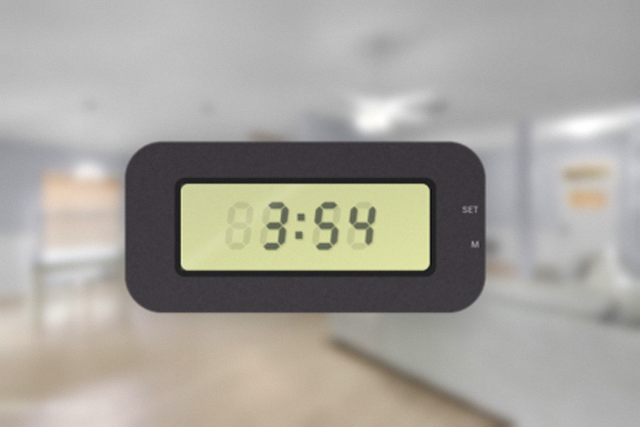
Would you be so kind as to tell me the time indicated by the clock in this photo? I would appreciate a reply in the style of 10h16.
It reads 3h54
